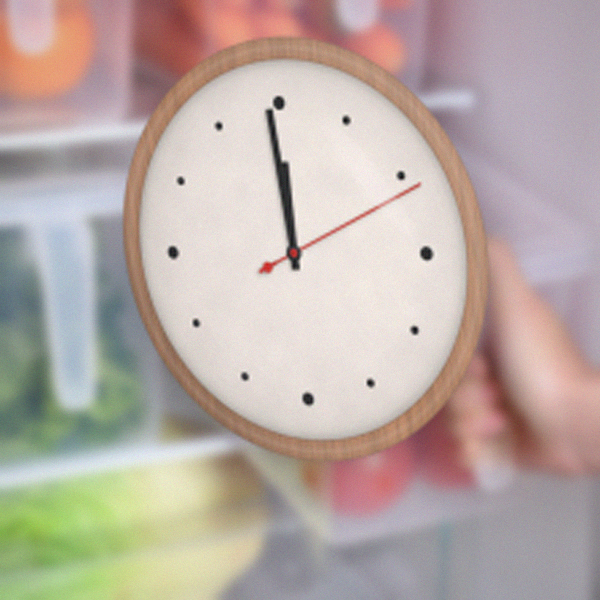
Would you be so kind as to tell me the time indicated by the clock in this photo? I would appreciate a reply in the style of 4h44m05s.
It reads 11h59m11s
